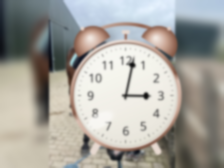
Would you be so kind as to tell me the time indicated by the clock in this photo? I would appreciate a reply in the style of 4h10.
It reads 3h02
